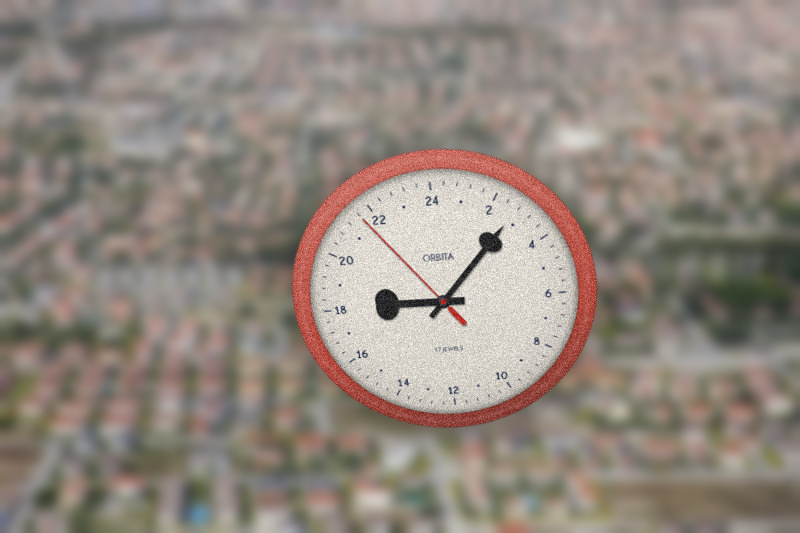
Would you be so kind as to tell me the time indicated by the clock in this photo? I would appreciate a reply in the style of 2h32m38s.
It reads 18h06m54s
